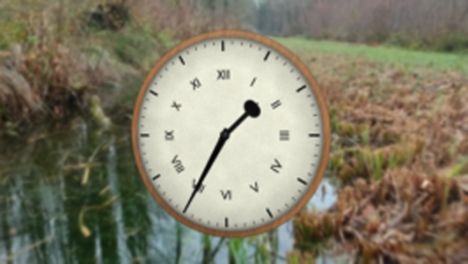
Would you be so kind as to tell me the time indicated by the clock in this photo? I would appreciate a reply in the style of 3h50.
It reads 1h35
